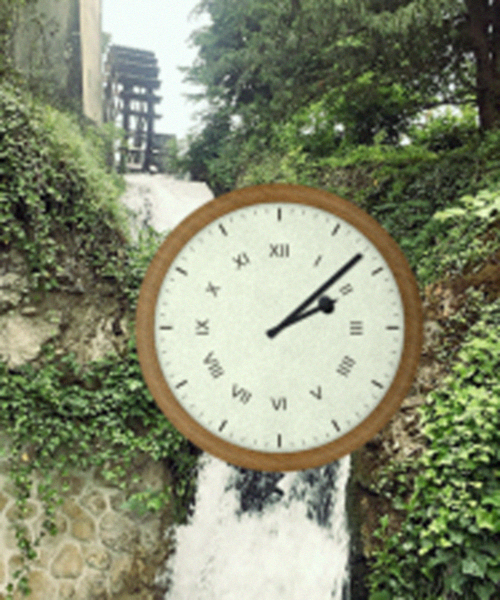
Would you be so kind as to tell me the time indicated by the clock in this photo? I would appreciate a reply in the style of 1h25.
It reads 2h08
